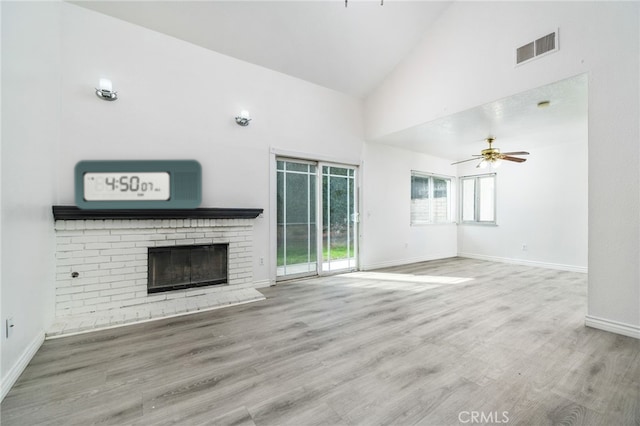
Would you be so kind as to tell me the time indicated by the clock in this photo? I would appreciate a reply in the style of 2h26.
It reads 4h50
